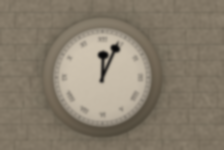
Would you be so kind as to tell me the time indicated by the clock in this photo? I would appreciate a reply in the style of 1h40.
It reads 12h04
